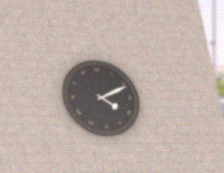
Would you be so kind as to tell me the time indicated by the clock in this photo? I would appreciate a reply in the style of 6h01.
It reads 4h11
